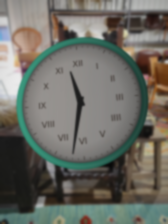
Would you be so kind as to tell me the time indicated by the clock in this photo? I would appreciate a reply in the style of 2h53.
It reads 11h32
